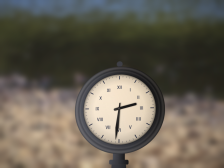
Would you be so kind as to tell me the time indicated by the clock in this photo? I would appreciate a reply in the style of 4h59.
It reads 2h31
